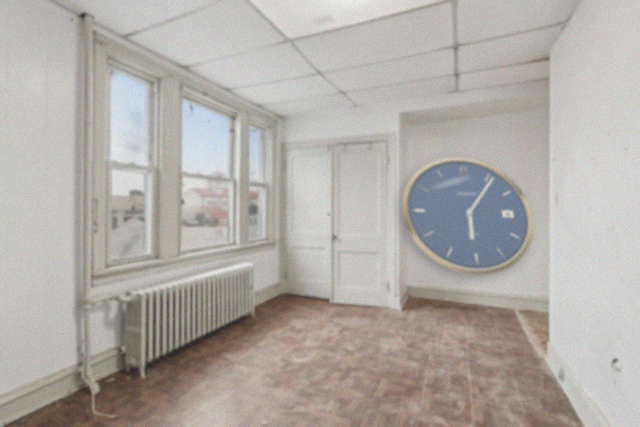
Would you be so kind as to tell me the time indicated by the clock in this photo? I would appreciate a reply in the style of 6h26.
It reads 6h06
